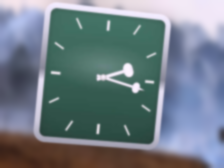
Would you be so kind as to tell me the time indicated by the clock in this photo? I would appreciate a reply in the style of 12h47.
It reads 2h17
